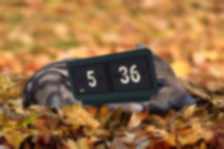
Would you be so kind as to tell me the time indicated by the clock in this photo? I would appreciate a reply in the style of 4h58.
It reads 5h36
